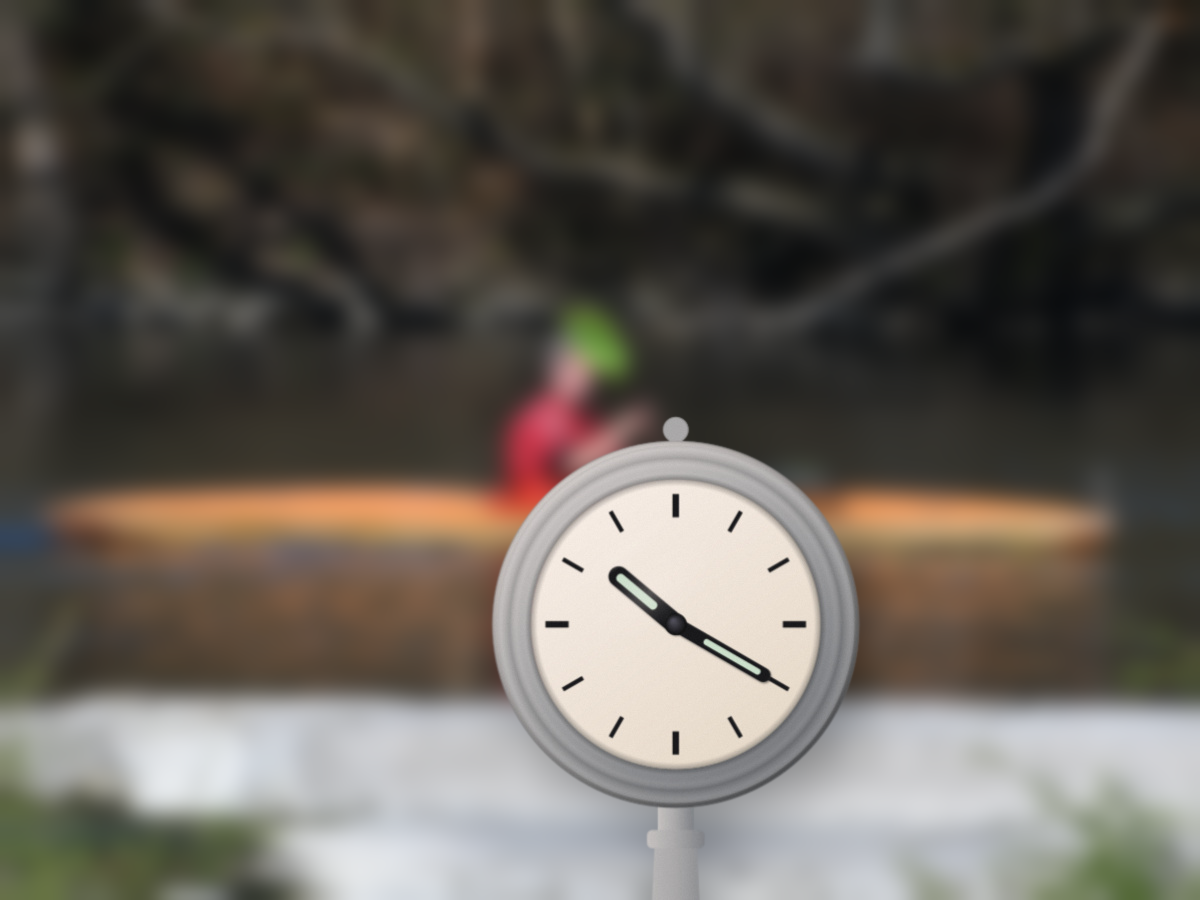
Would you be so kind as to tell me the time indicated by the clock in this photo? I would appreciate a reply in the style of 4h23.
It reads 10h20
